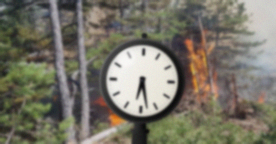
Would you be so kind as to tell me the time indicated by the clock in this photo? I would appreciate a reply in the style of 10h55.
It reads 6h28
